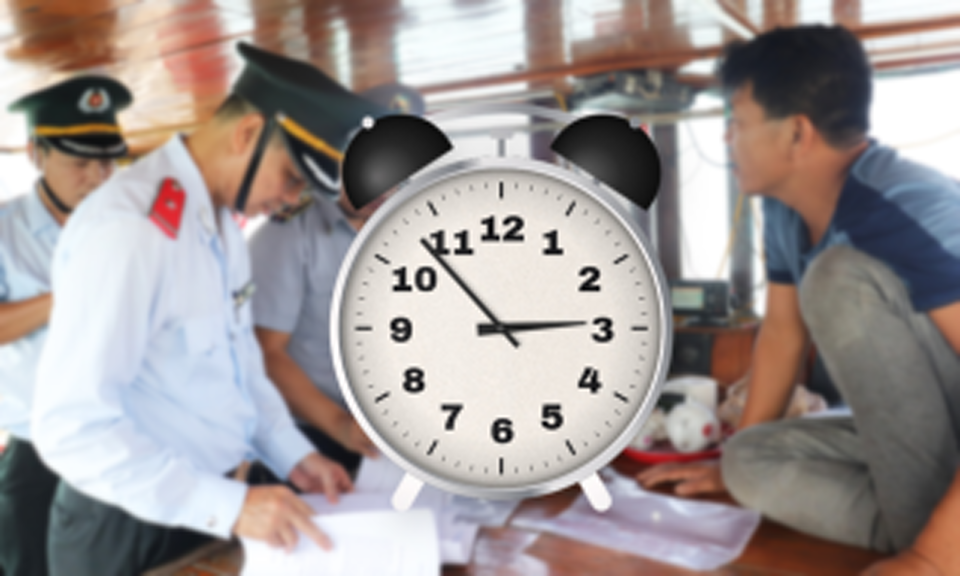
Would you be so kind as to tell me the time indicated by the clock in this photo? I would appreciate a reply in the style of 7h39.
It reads 2h53
